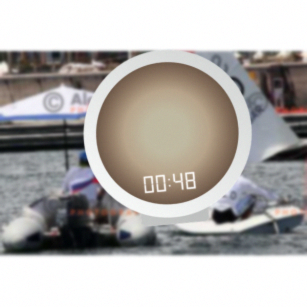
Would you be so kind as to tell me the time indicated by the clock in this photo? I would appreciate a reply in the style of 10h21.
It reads 0h48
